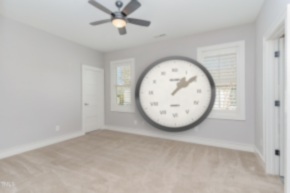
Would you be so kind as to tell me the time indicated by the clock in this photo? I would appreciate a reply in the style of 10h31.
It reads 1h09
